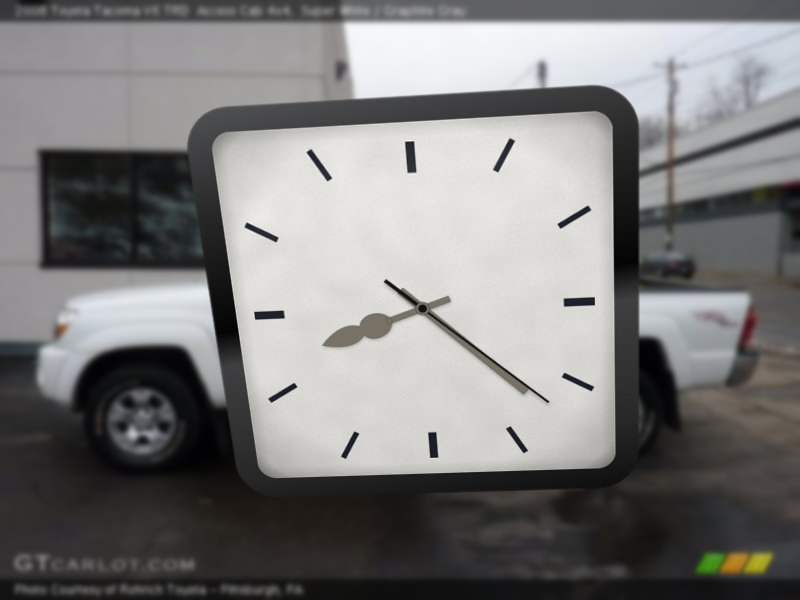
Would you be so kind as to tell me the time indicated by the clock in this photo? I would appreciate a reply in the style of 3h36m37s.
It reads 8h22m22s
